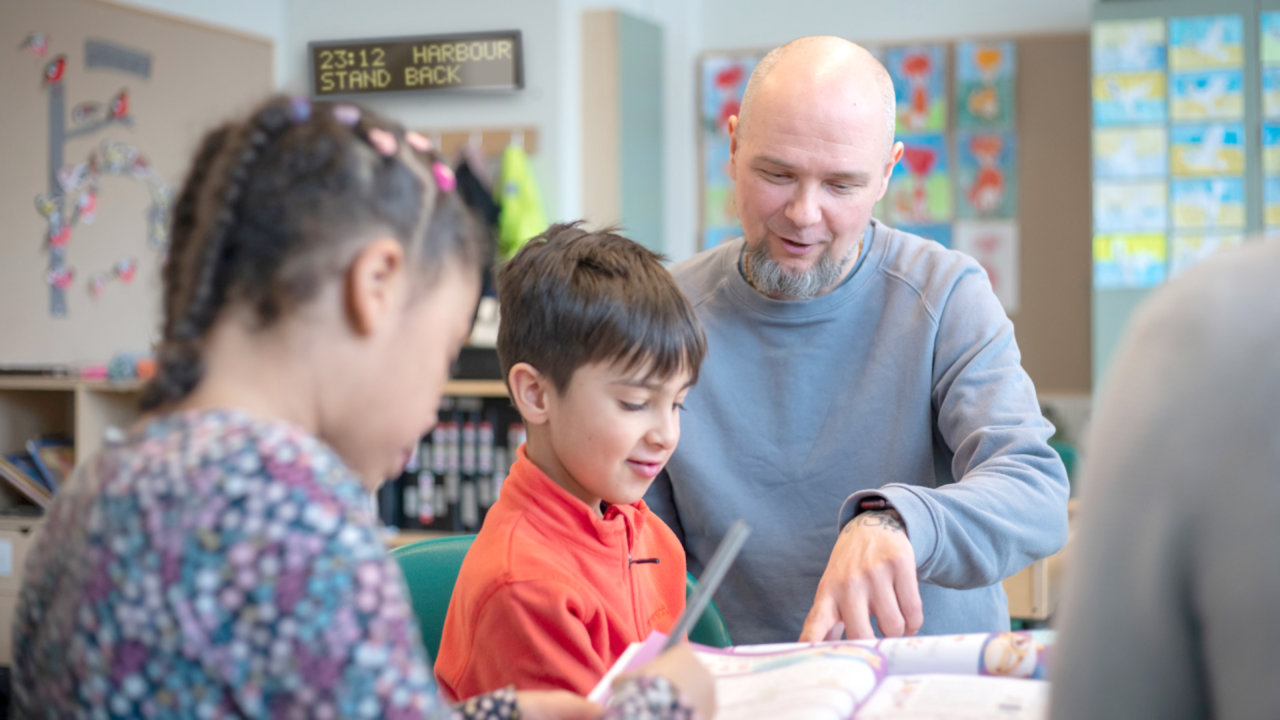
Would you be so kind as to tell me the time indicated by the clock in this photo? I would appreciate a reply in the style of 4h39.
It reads 23h12
